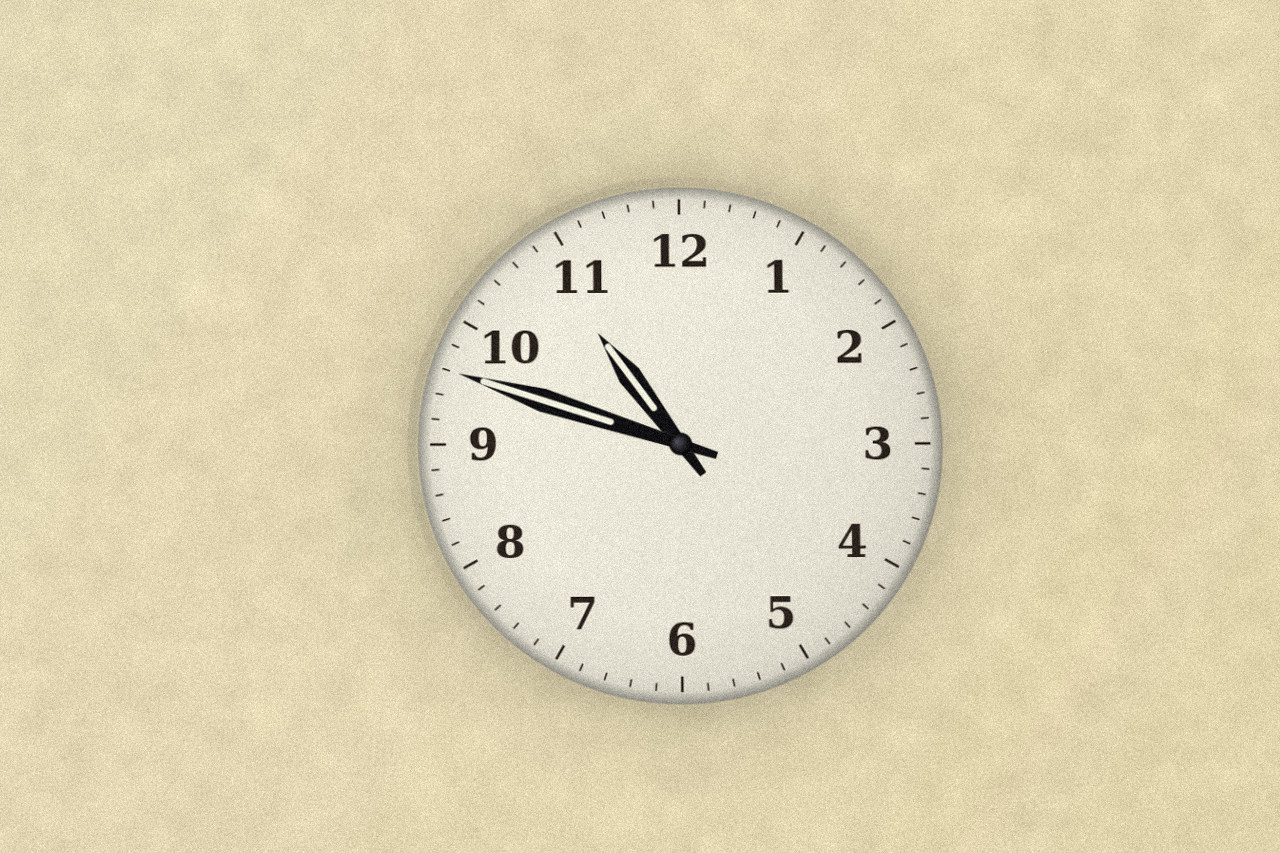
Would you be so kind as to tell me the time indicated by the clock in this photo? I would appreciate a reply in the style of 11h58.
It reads 10h48
